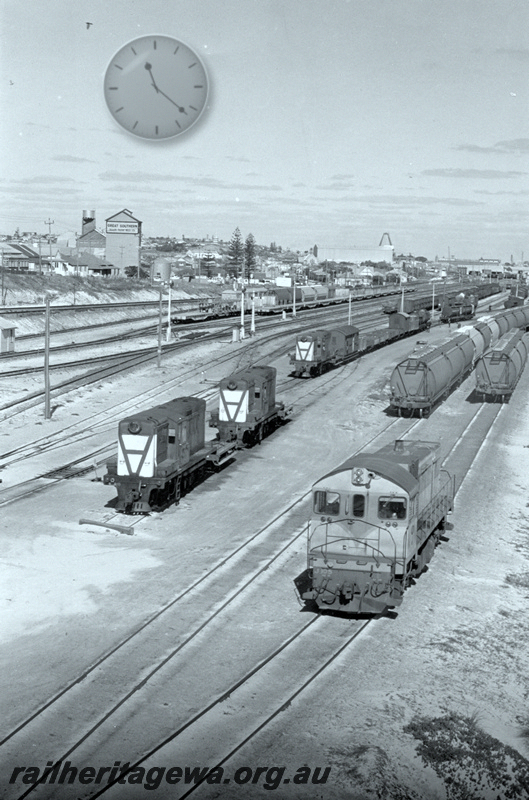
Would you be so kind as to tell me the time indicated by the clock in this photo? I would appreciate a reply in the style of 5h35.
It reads 11h22
